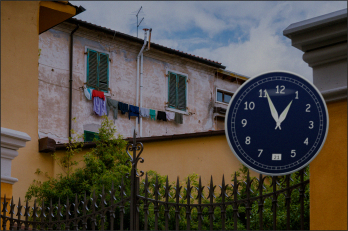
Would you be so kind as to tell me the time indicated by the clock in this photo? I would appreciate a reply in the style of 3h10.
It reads 12h56
